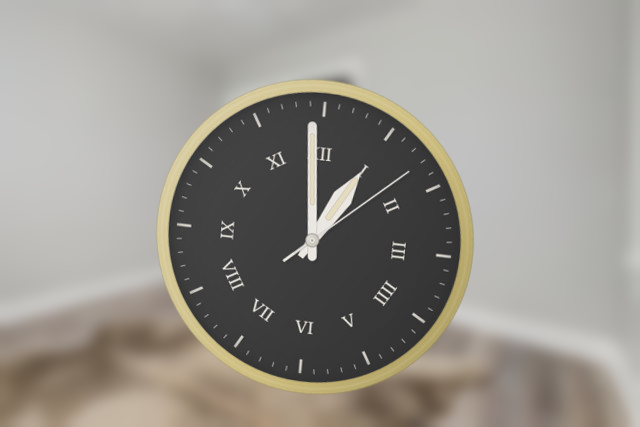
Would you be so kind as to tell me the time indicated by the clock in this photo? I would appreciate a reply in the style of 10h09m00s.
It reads 12h59m08s
